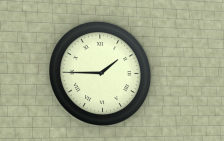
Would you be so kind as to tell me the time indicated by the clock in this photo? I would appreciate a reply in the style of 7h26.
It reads 1h45
